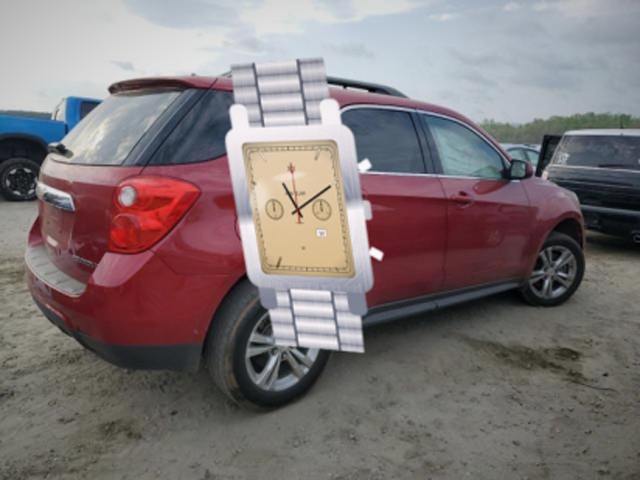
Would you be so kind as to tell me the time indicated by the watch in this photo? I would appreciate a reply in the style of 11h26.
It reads 11h10
